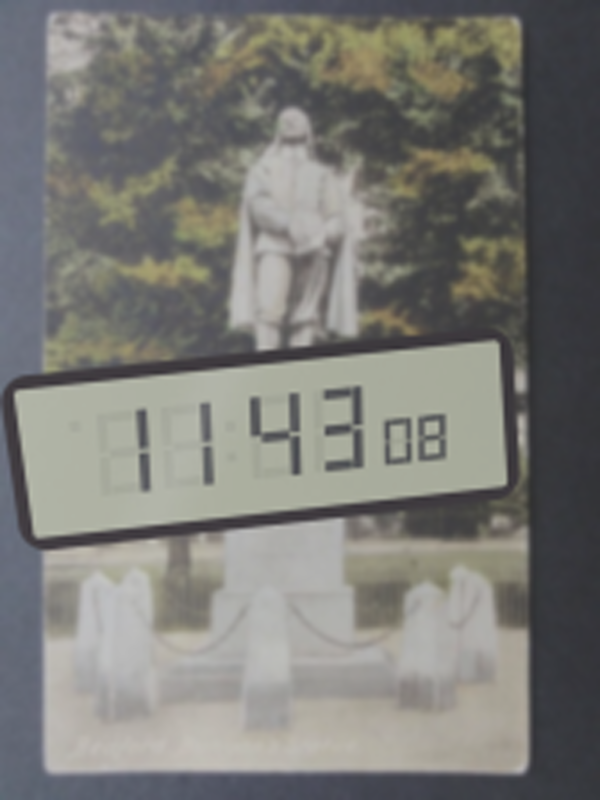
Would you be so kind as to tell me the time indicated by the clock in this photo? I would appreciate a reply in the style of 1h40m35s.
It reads 11h43m08s
